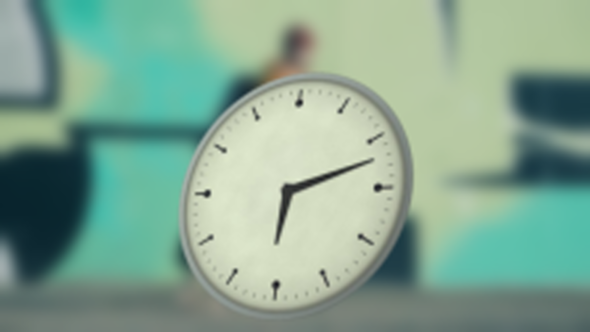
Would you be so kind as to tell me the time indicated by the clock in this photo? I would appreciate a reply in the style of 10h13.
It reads 6h12
